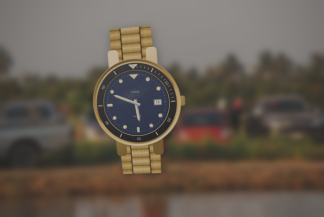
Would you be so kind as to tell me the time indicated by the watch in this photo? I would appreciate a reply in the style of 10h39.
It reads 5h49
